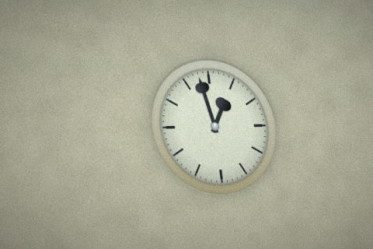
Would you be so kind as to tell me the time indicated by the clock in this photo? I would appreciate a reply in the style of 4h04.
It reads 12h58
